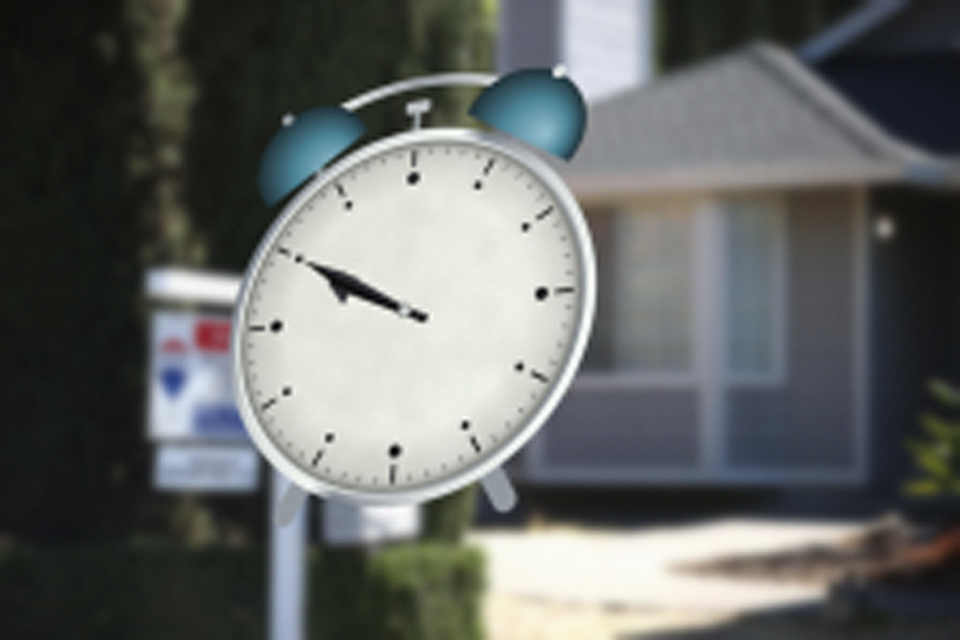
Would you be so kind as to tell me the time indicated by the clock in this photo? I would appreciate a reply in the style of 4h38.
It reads 9h50
